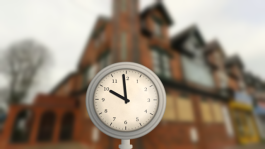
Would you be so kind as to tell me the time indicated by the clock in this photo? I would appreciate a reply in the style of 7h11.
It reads 9h59
